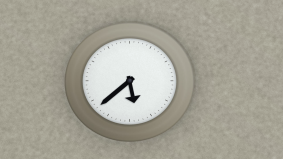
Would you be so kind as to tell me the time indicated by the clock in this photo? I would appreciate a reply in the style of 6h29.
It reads 5h38
